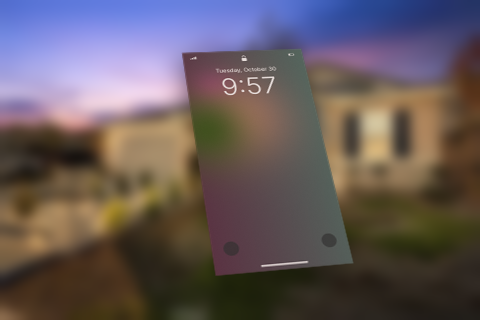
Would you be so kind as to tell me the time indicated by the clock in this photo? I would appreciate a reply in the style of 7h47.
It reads 9h57
